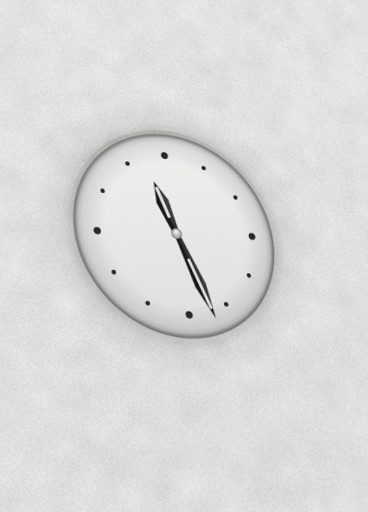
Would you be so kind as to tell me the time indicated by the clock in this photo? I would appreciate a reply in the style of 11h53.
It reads 11h27
